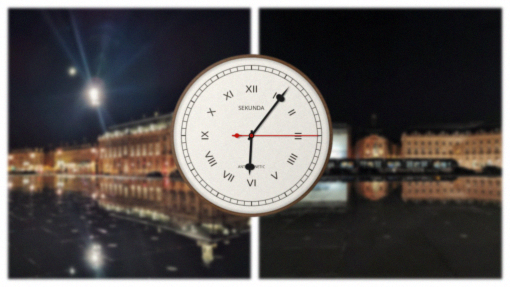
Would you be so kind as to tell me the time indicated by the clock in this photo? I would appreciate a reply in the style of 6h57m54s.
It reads 6h06m15s
